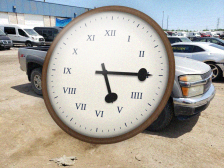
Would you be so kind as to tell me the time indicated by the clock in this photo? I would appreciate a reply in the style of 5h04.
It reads 5h15
